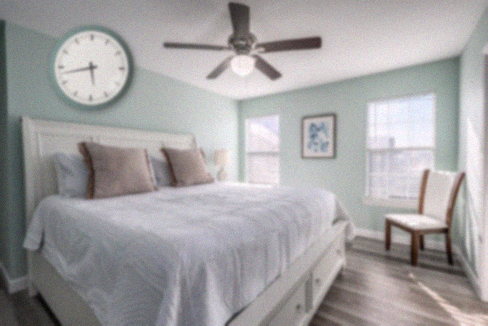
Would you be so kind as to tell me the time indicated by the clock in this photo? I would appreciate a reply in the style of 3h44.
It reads 5h43
